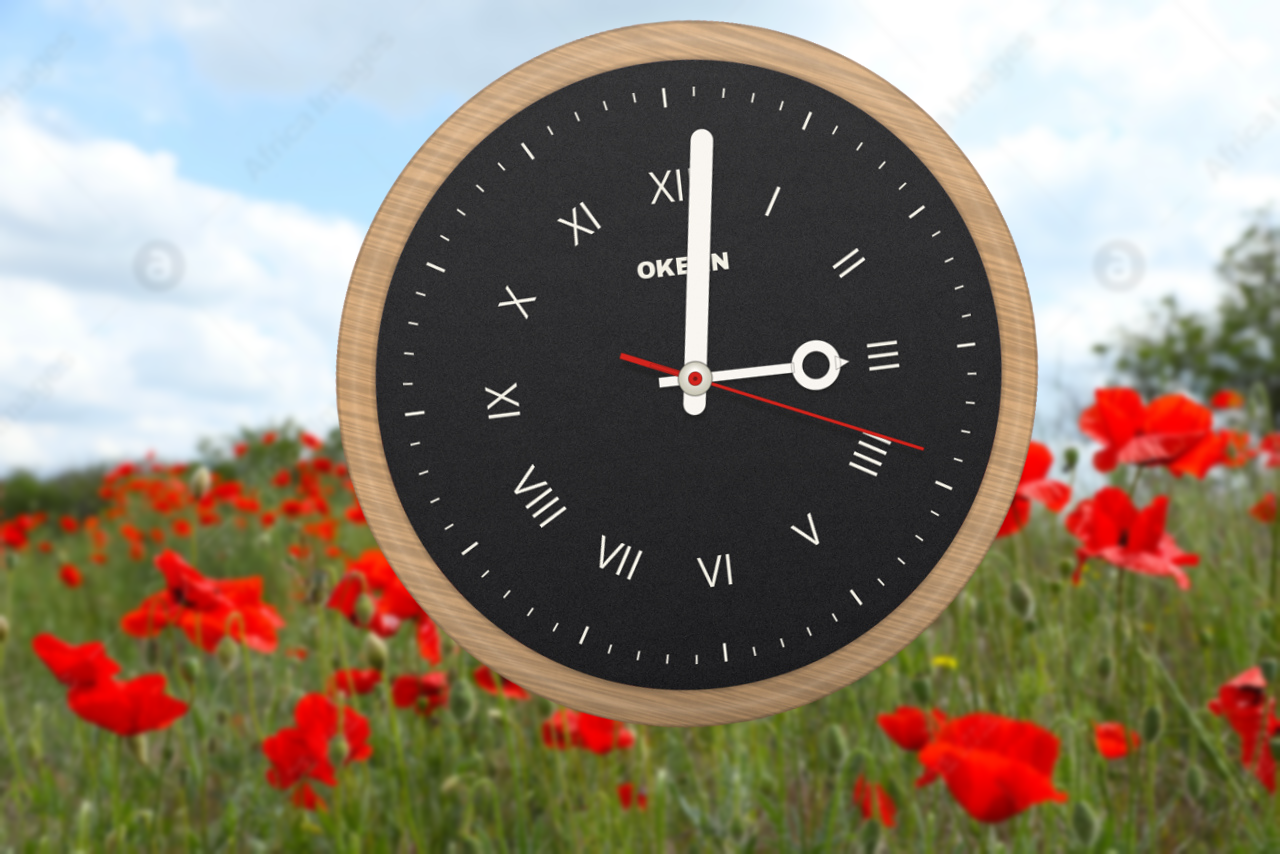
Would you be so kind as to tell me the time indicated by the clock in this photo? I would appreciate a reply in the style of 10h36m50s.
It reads 3h01m19s
